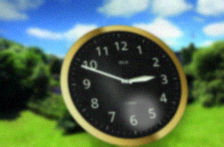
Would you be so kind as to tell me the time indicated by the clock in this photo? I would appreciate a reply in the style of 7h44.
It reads 2h49
